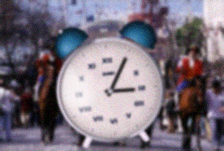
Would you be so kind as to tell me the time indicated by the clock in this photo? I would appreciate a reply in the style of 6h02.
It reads 3h05
